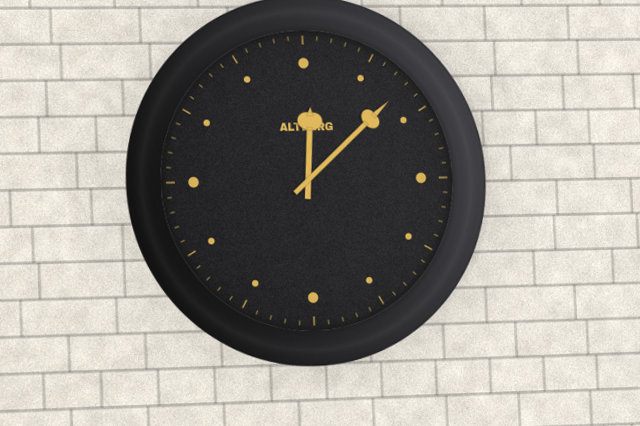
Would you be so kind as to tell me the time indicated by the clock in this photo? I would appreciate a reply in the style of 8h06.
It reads 12h08
